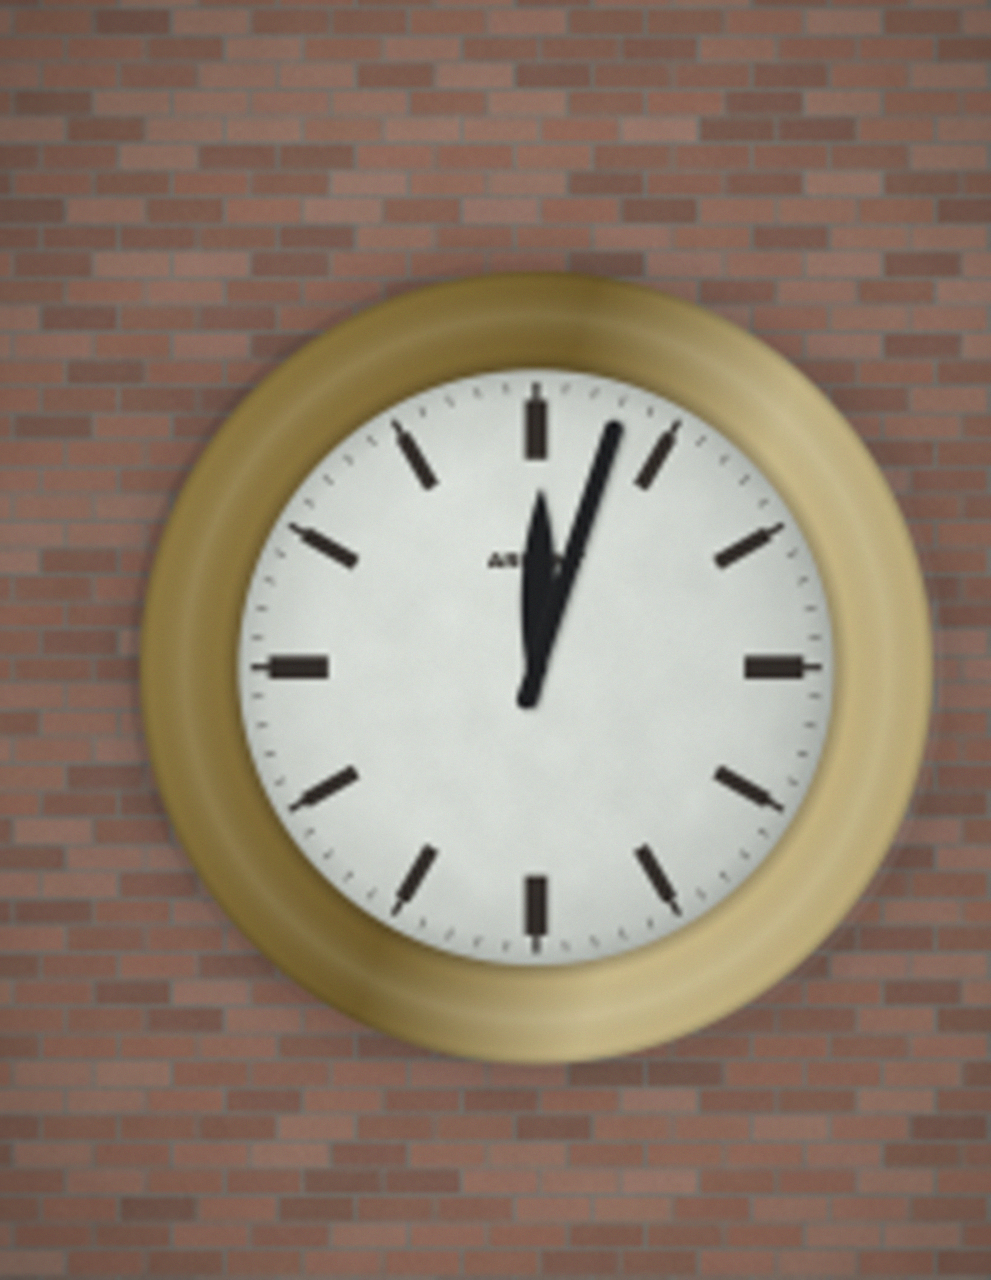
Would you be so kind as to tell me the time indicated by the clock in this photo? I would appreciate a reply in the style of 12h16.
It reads 12h03
